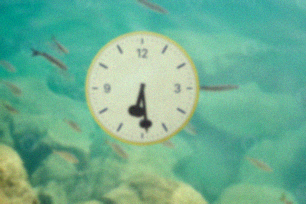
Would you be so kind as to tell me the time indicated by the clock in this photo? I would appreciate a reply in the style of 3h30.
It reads 6h29
